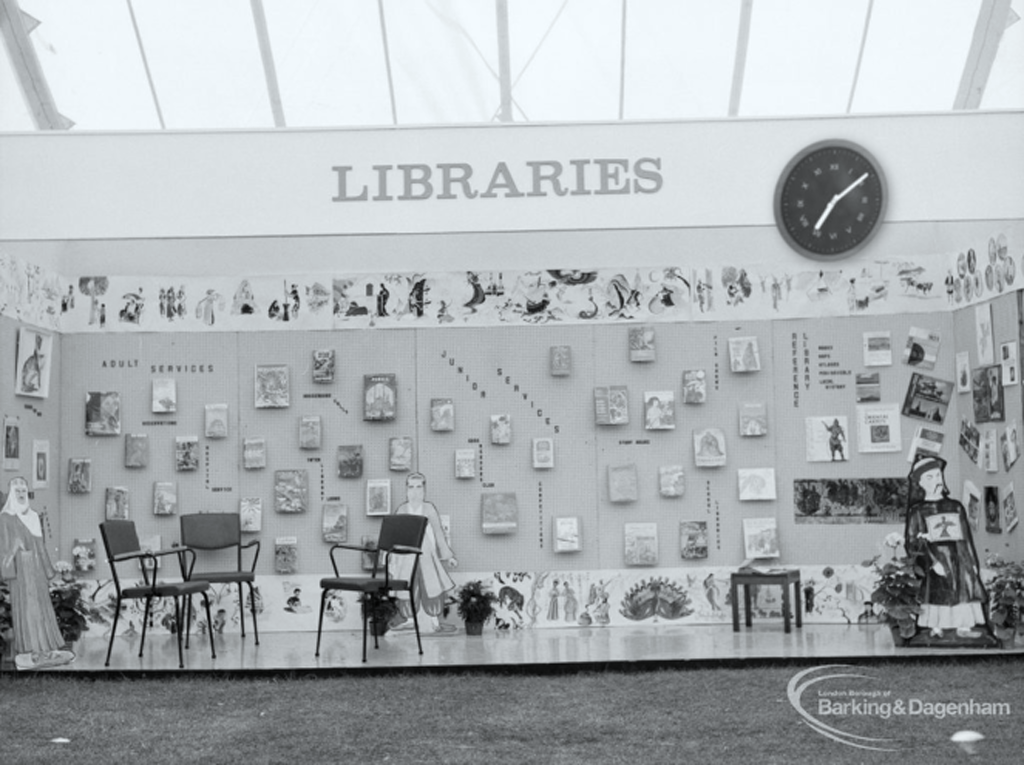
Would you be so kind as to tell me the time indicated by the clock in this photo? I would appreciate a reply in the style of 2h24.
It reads 7h09
